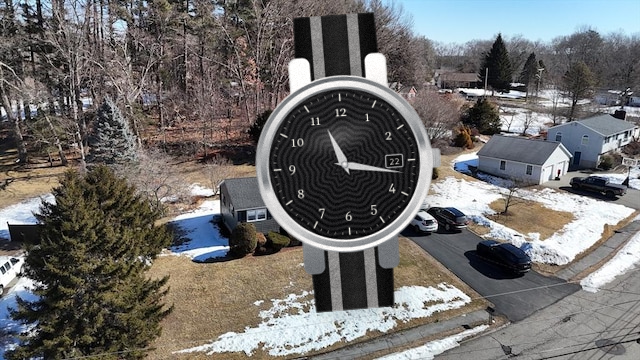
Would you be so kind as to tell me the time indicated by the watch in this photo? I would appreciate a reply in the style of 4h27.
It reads 11h17
